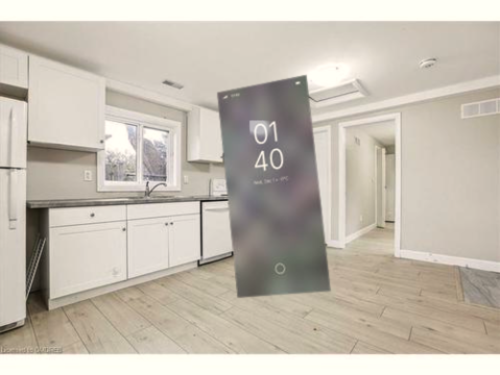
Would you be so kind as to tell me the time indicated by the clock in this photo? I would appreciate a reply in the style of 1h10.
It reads 1h40
